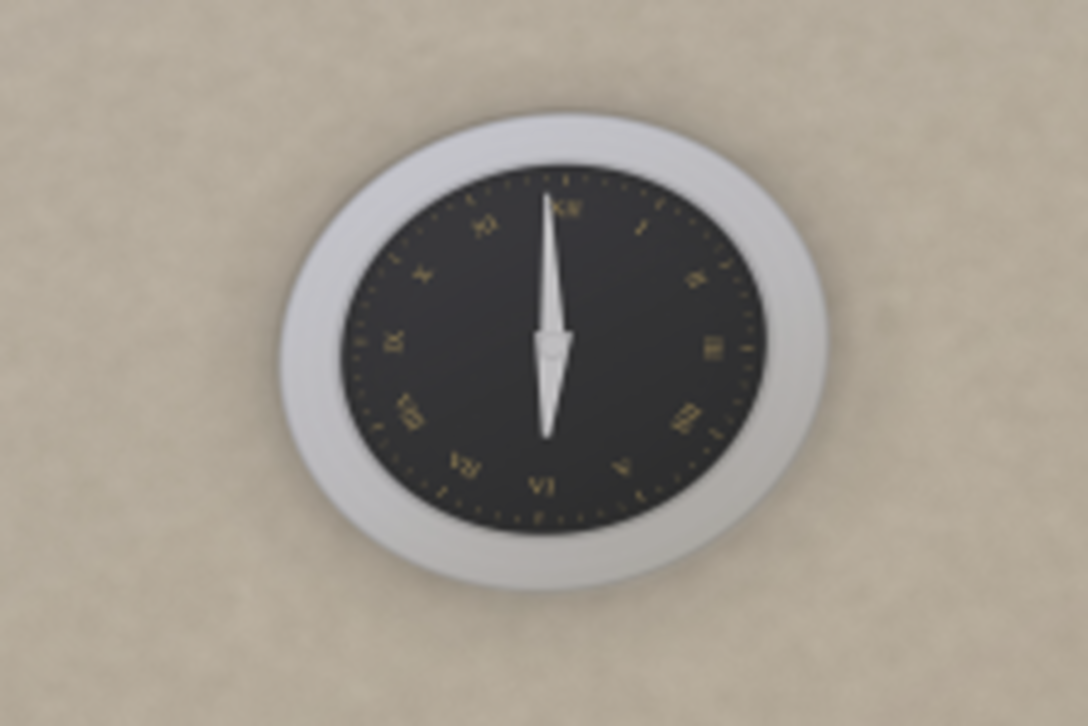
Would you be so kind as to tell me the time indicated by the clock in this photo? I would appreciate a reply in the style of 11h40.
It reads 5h59
